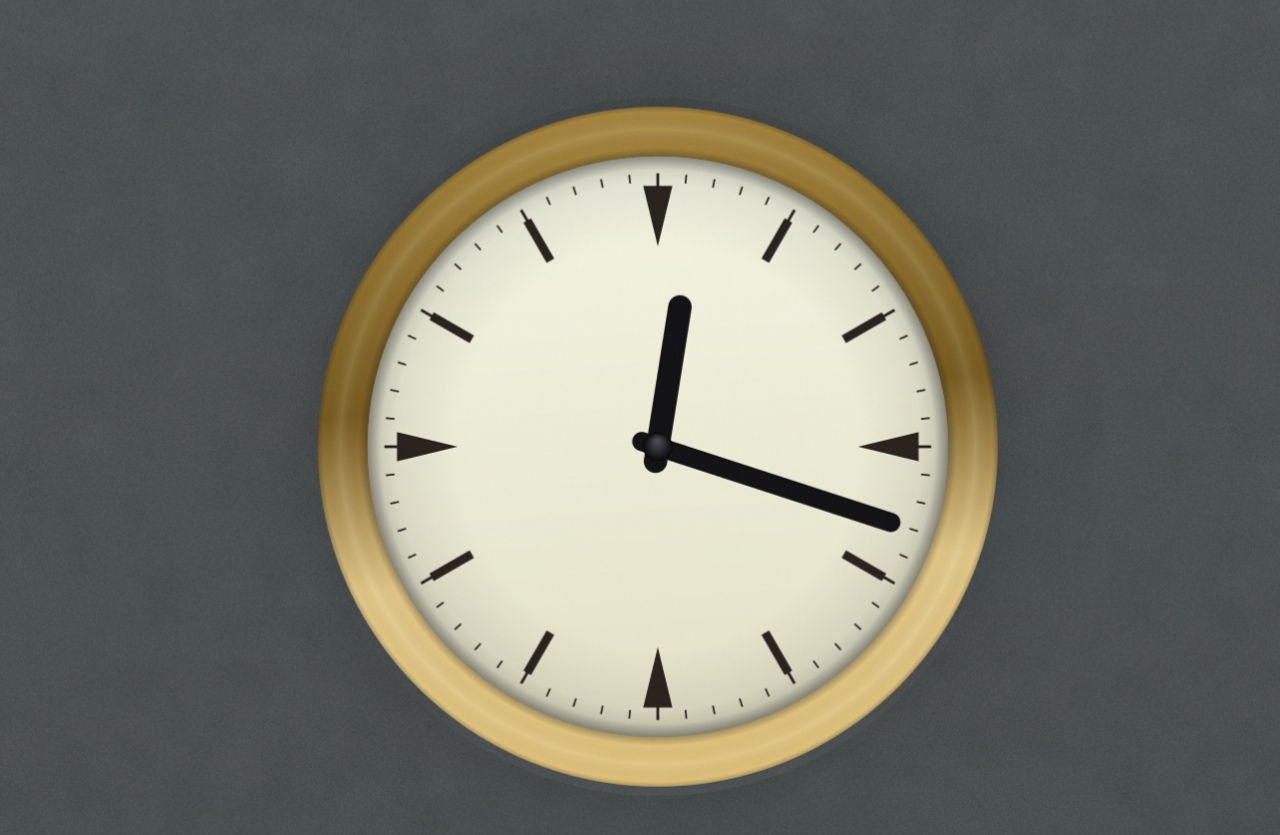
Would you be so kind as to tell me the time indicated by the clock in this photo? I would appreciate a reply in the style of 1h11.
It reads 12h18
